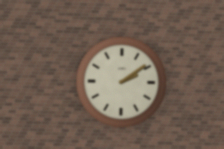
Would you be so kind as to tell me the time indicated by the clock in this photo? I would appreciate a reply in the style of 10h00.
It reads 2h09
